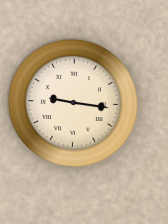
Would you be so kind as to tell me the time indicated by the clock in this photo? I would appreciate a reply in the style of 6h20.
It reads 9h16
